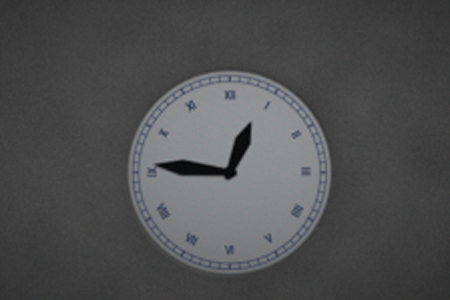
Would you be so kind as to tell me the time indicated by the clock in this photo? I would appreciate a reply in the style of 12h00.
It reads 12h46
